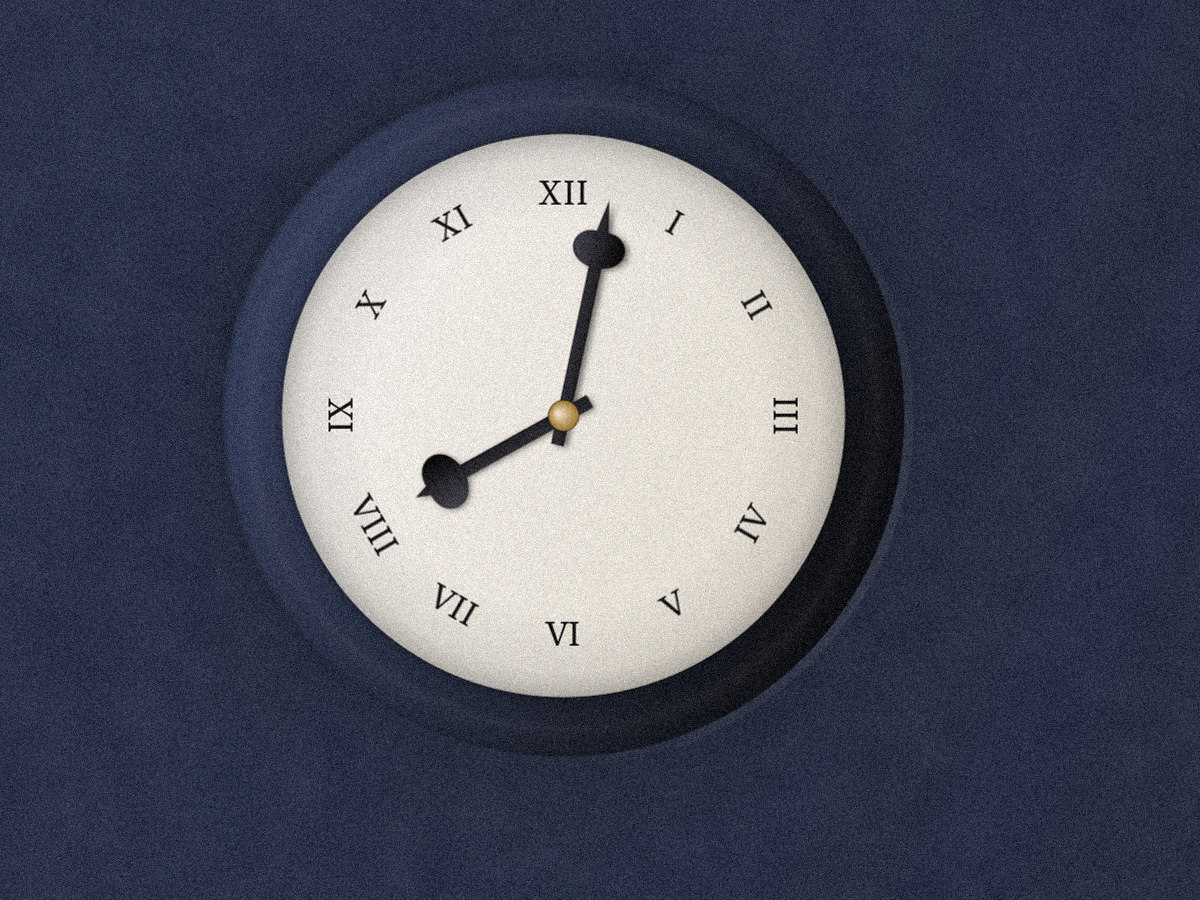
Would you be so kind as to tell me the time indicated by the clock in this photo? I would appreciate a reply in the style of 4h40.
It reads 8h02
